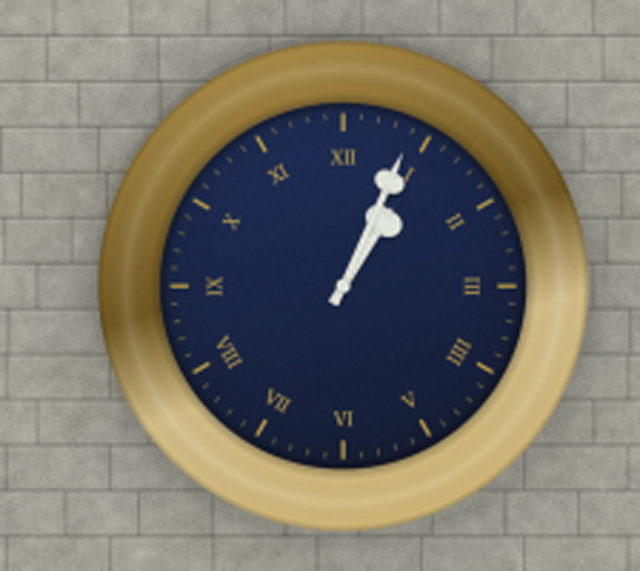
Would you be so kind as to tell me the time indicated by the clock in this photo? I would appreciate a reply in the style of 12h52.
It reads 1h04
